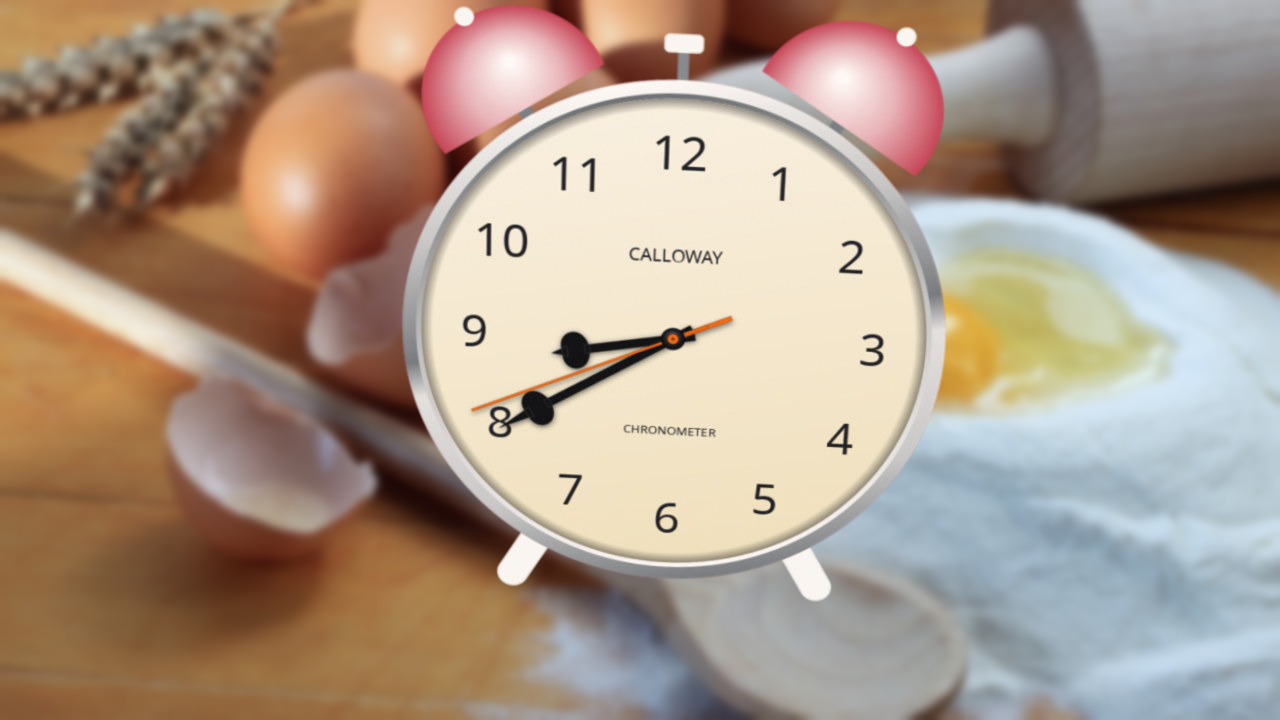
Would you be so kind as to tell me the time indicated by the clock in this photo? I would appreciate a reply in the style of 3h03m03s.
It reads 8h39m41s
